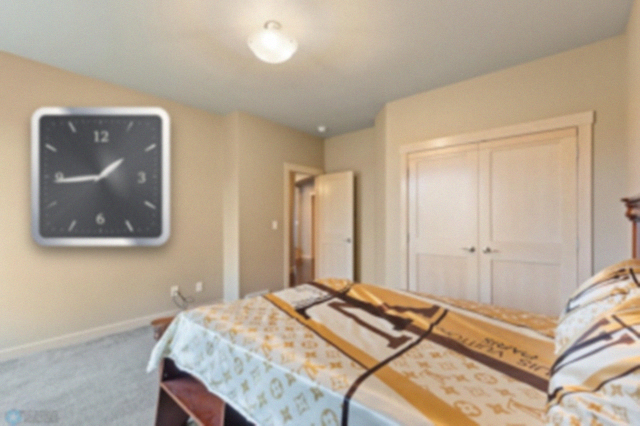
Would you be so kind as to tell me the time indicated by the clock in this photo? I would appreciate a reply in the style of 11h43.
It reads 1h44
